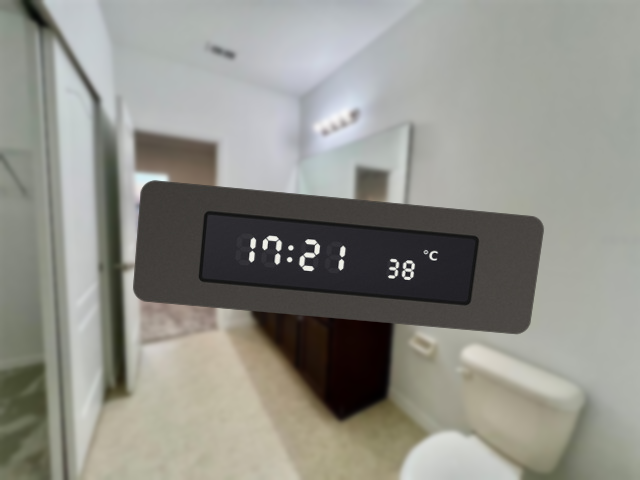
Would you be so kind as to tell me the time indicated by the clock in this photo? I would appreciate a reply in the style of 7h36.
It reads 17h21
